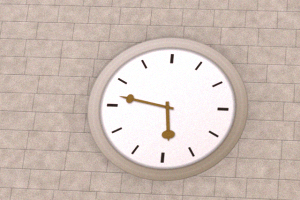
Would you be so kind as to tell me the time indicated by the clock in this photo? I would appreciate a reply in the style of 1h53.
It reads 5h47
